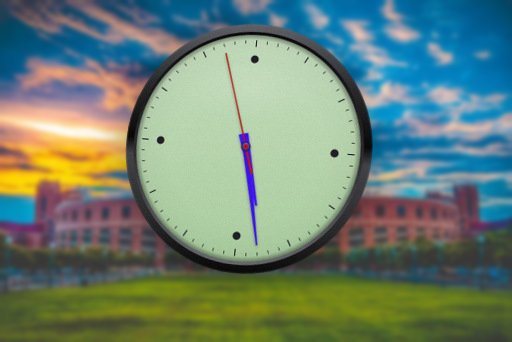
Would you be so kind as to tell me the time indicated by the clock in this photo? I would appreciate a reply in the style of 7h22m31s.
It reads 5h27m57s
